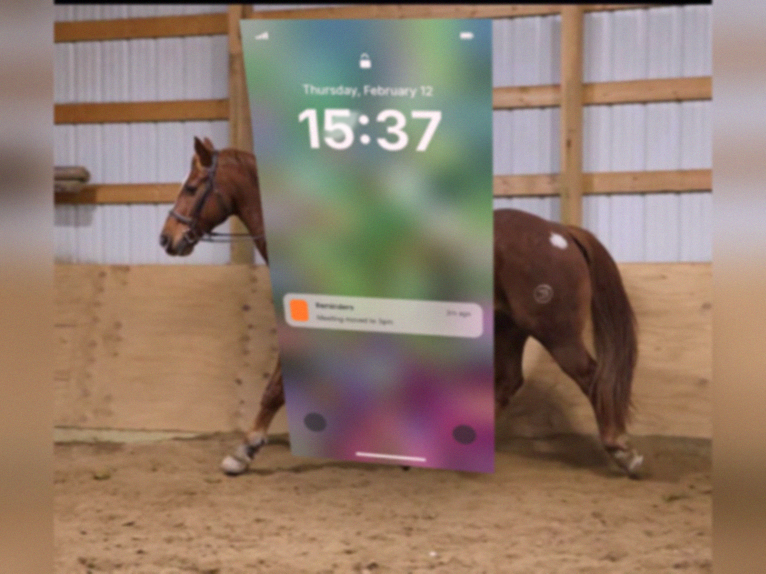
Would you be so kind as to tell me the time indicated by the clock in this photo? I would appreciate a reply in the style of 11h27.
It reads 15h37
